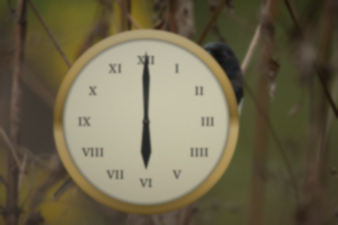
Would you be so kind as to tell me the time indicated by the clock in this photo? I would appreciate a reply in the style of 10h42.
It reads 6h00
